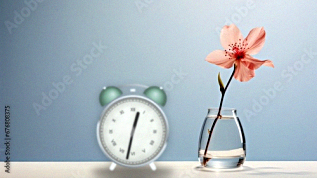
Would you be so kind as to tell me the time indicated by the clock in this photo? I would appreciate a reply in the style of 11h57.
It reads 12h32
